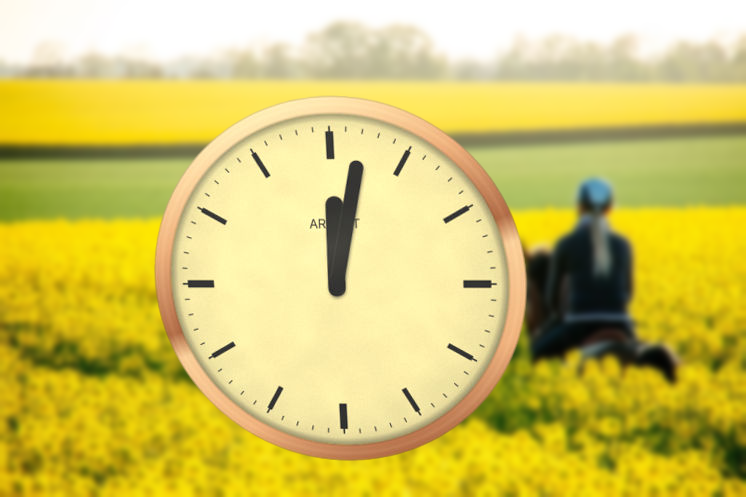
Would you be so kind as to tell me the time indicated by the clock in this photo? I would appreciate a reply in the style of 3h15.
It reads 12h02
